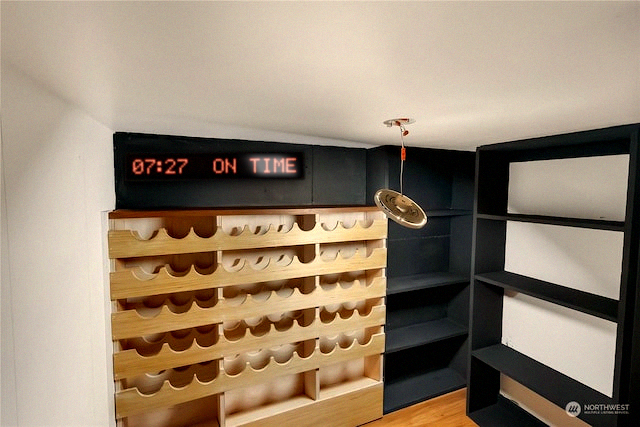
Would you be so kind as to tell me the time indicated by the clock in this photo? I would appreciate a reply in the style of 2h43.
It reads 7h27
